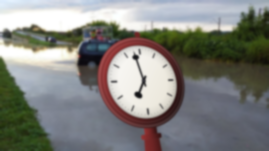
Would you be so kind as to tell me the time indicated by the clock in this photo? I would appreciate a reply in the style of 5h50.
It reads 6h58
